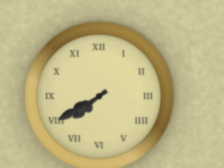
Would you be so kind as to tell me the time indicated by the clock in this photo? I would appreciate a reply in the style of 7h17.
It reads 7h40
